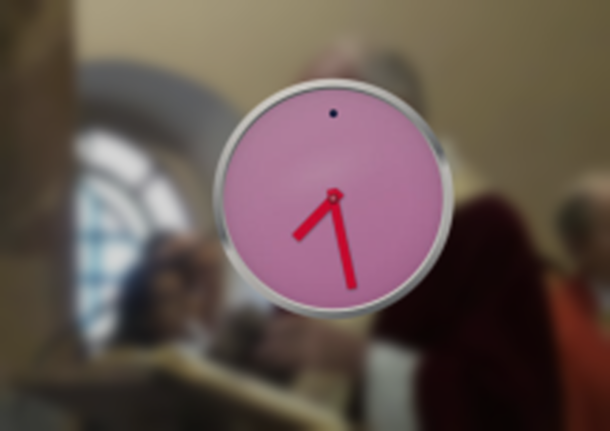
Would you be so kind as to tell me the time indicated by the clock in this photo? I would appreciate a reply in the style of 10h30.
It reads 7h28
